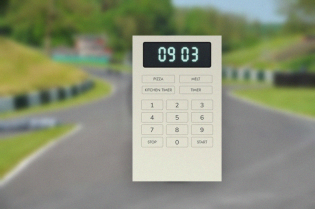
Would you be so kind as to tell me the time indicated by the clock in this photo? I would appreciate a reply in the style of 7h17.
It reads 9h03
